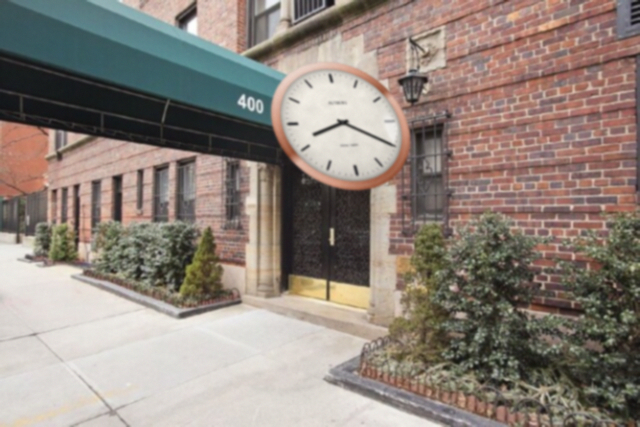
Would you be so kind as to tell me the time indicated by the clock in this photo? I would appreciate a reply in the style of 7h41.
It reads 8h20
